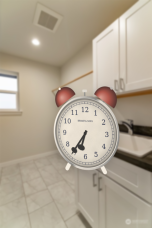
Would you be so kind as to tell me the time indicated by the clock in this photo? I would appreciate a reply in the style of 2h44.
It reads 6h36
